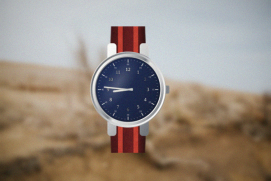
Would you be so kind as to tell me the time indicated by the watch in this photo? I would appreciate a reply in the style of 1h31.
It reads 8h46
